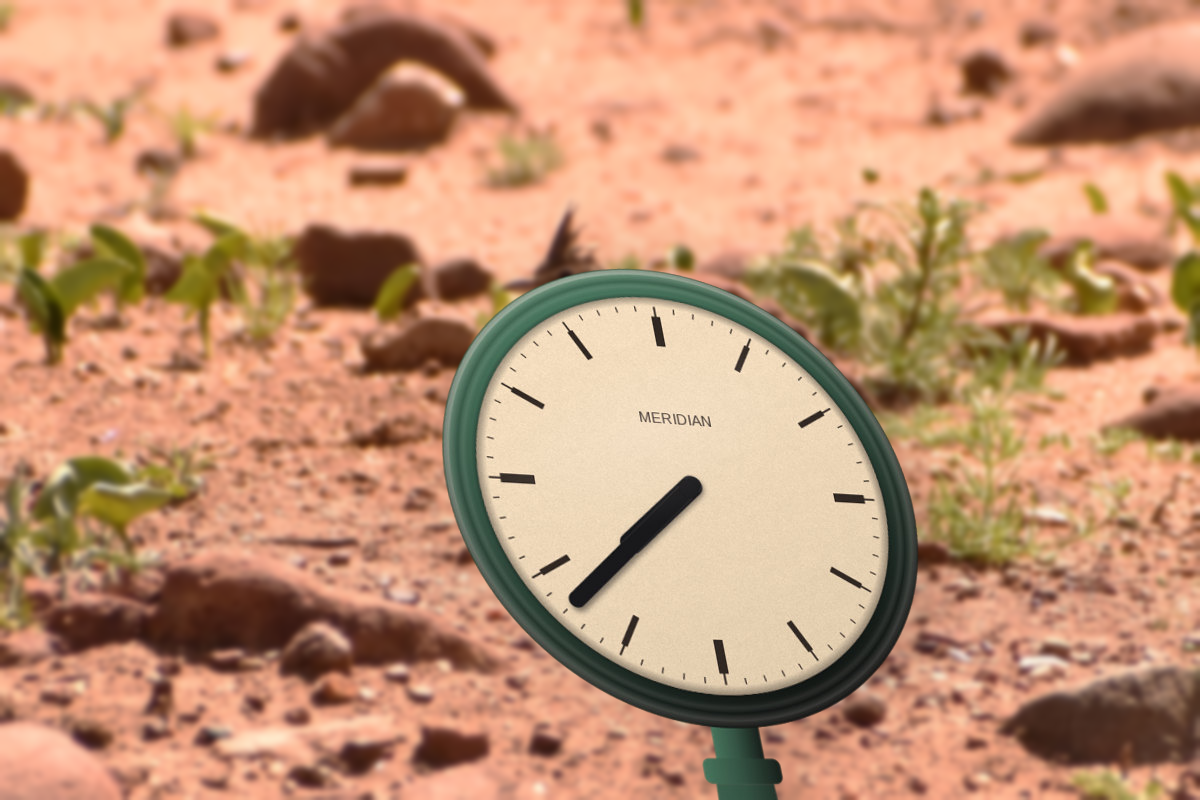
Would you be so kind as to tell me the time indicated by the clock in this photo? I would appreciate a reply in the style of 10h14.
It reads 7h38
